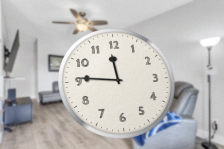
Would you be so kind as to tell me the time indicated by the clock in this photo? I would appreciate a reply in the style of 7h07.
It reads 11h46
